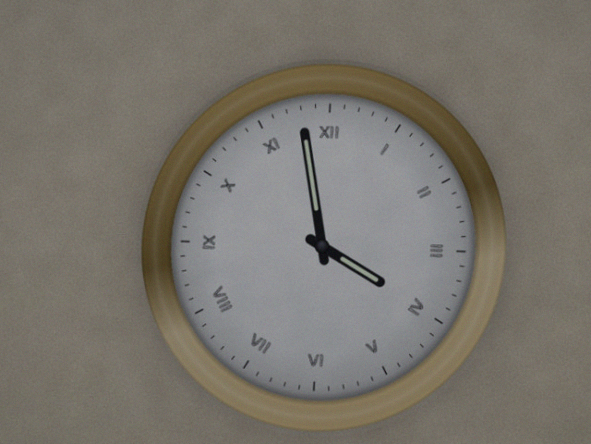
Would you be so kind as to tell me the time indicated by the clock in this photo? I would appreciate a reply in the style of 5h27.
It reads 3h58
